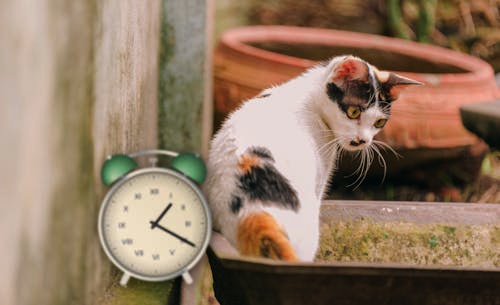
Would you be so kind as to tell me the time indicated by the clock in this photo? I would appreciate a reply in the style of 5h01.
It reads 1h20
